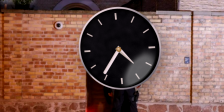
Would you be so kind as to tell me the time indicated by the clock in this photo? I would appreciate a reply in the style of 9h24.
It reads 4h36
